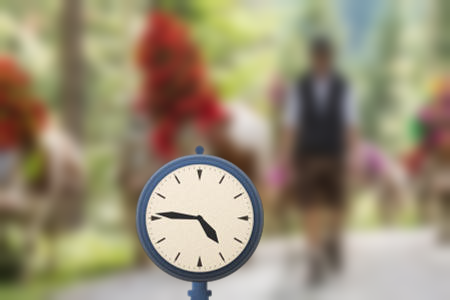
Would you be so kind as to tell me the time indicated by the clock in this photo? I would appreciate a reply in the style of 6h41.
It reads 4h46
